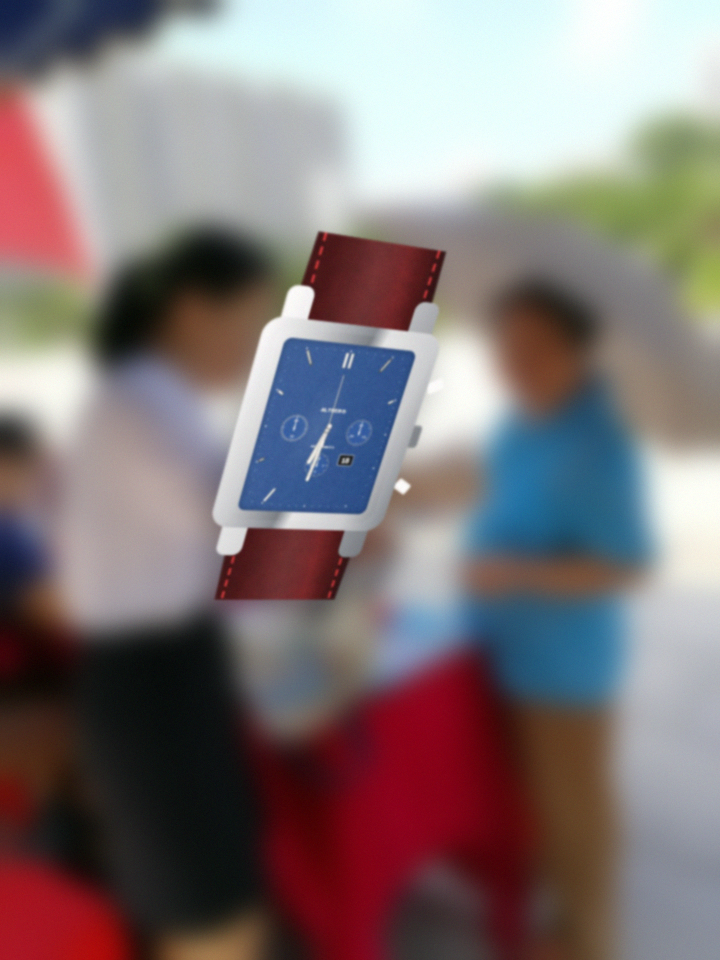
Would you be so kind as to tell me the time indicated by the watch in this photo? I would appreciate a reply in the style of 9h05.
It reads 6h31
